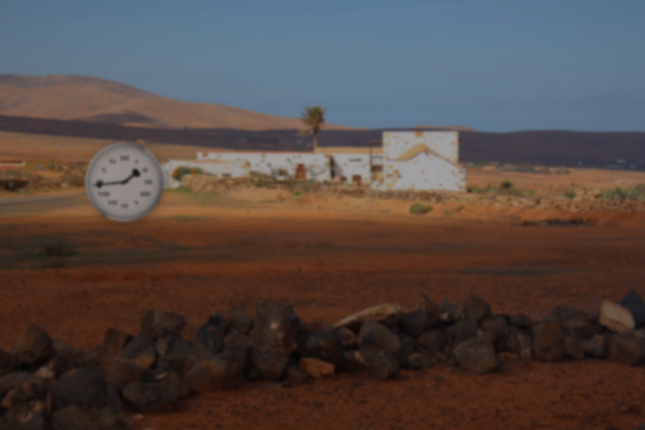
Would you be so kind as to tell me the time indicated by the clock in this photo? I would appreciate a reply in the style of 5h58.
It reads 1h44
